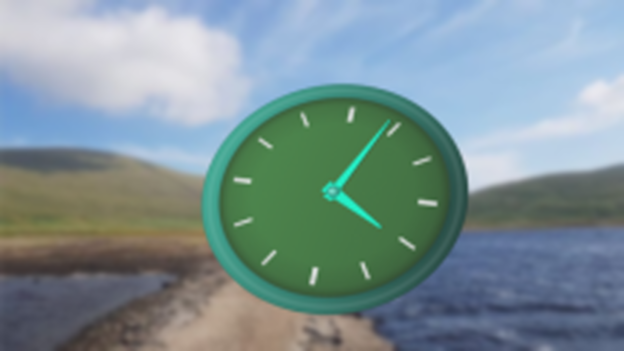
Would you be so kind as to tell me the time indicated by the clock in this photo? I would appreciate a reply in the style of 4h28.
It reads 4h04
